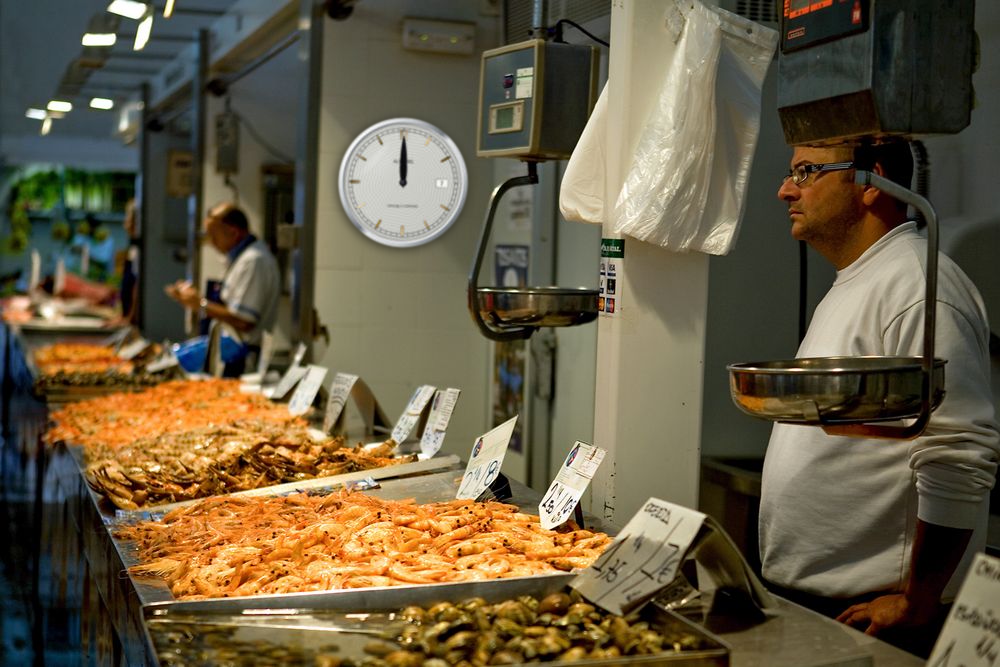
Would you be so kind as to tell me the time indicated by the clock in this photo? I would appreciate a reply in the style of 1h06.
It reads 12h00
